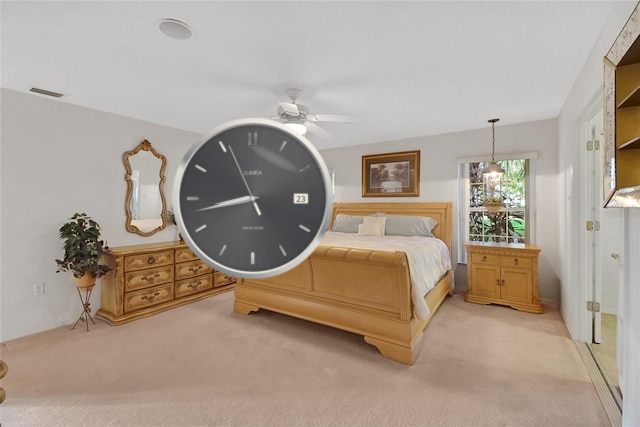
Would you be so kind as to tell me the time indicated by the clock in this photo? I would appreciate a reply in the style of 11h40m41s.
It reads 8h42m56s
